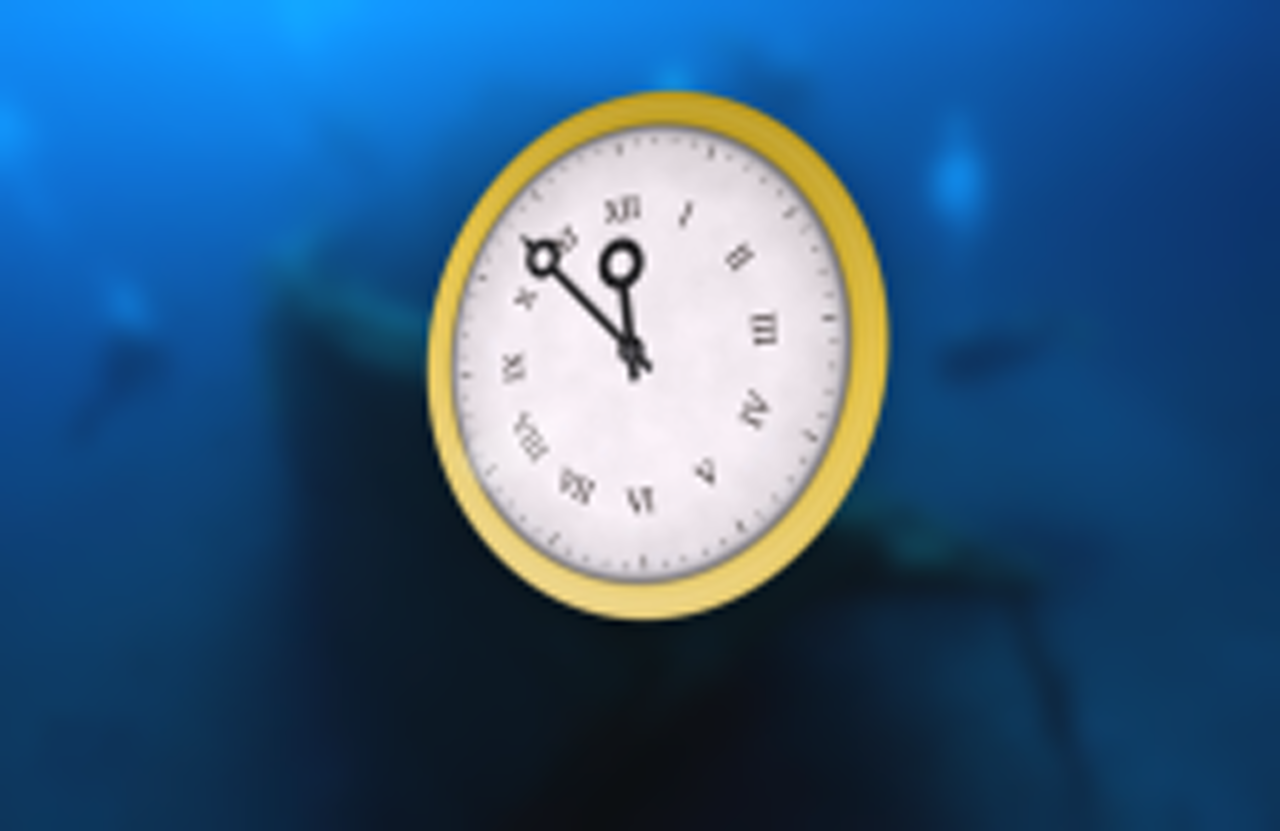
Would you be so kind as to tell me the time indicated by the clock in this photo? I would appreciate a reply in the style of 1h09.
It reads 11h53
